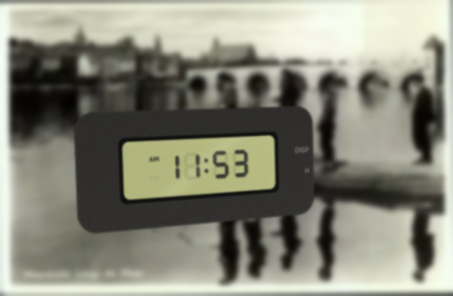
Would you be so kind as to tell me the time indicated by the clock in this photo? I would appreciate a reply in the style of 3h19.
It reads 11h53
